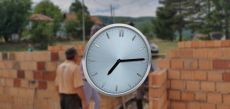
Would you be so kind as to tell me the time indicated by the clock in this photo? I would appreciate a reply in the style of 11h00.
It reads 7h14
